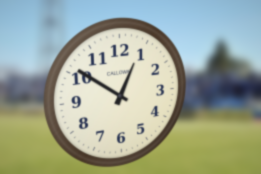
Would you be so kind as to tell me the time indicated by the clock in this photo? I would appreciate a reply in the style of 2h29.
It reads 12h51
